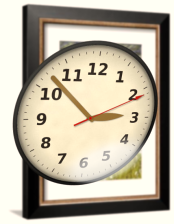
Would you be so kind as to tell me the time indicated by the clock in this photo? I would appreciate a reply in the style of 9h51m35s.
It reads 2h52m11s
